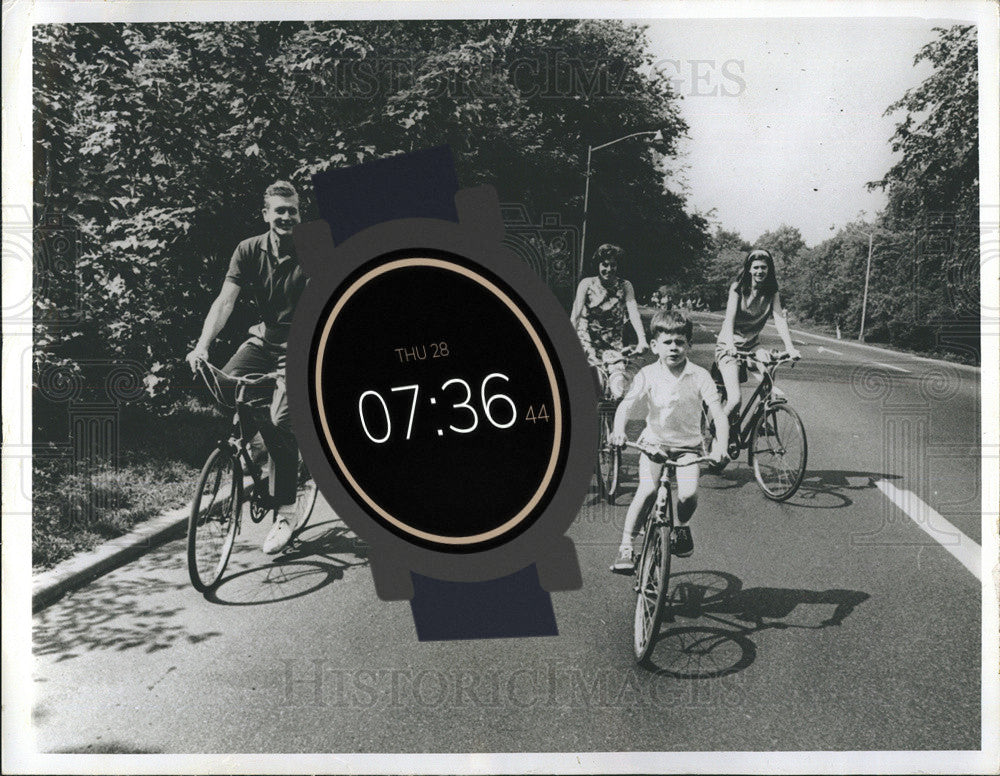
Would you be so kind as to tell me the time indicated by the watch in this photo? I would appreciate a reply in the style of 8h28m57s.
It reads 7h36m44s
